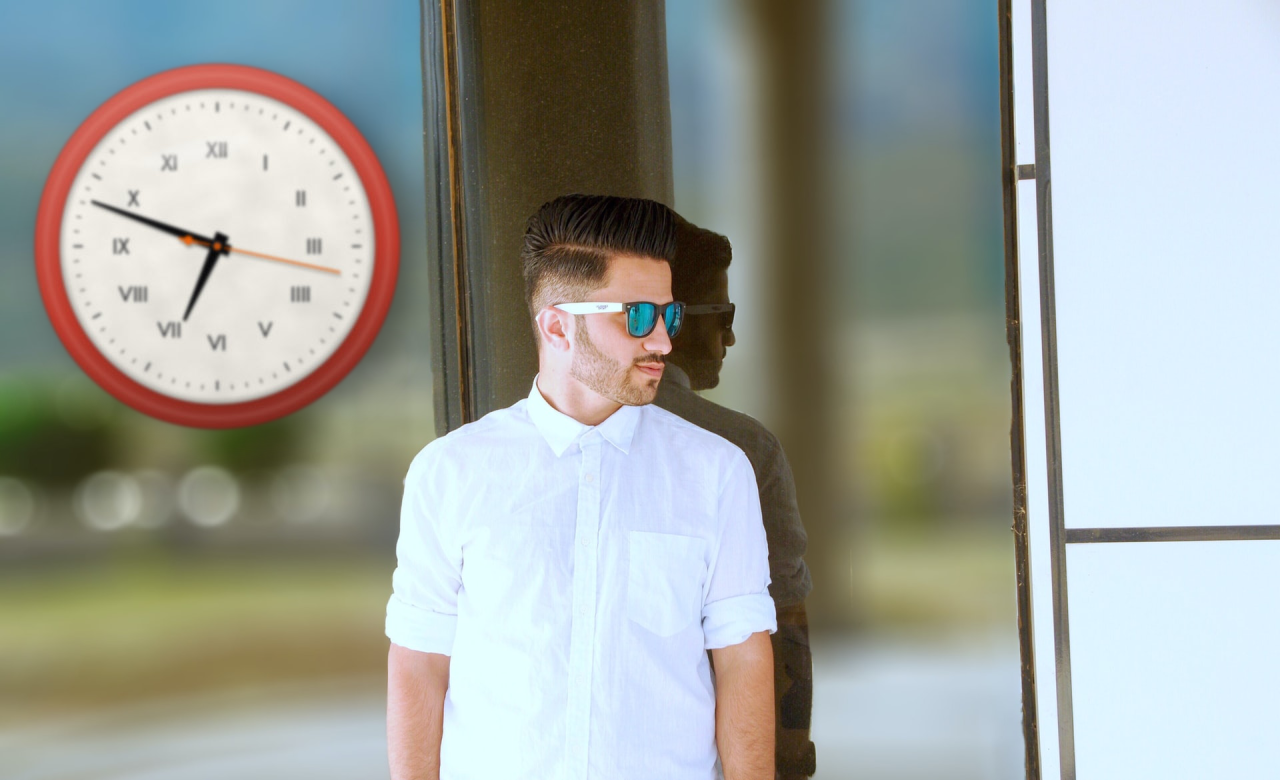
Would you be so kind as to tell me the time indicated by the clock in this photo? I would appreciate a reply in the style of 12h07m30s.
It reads 6h48m17s
